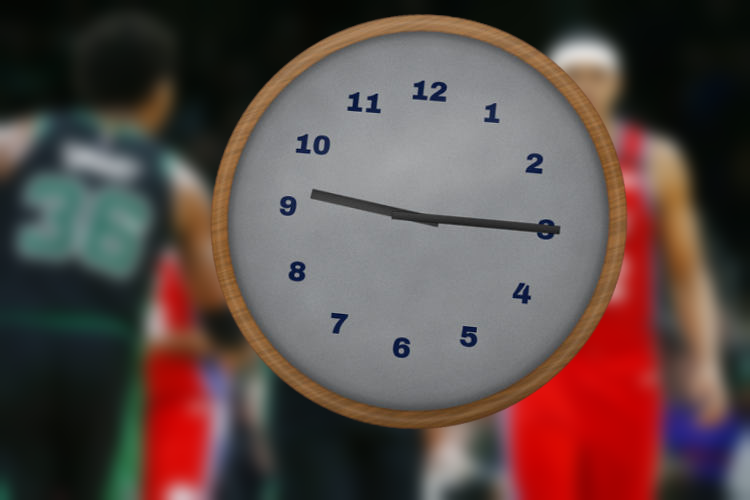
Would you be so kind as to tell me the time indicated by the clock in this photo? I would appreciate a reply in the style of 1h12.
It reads 9h15
